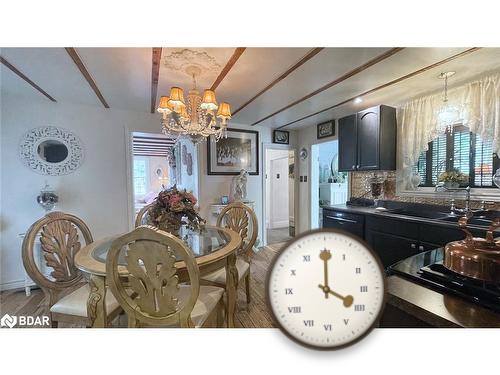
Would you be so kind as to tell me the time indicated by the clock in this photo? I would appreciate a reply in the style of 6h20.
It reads 4h00
